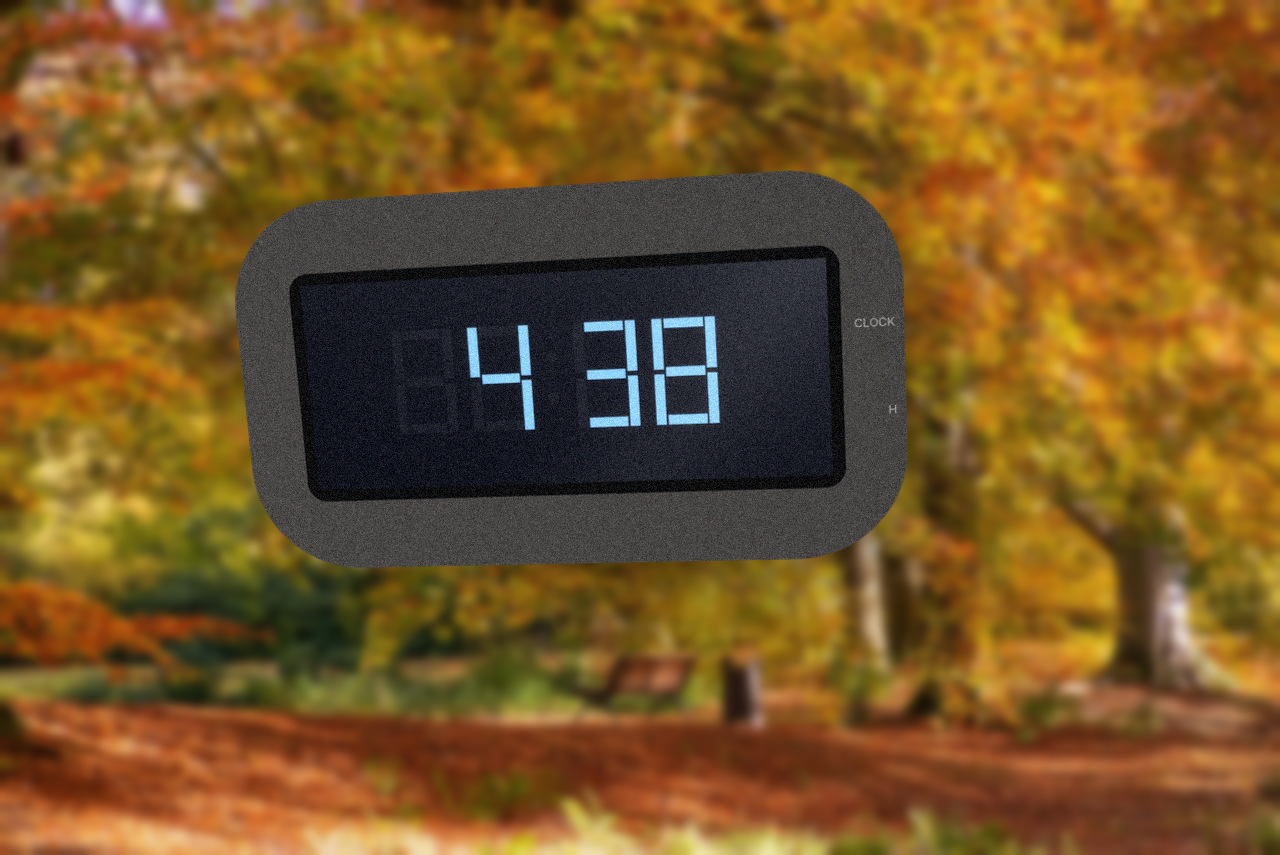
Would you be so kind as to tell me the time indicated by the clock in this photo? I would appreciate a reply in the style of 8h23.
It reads 4h38
